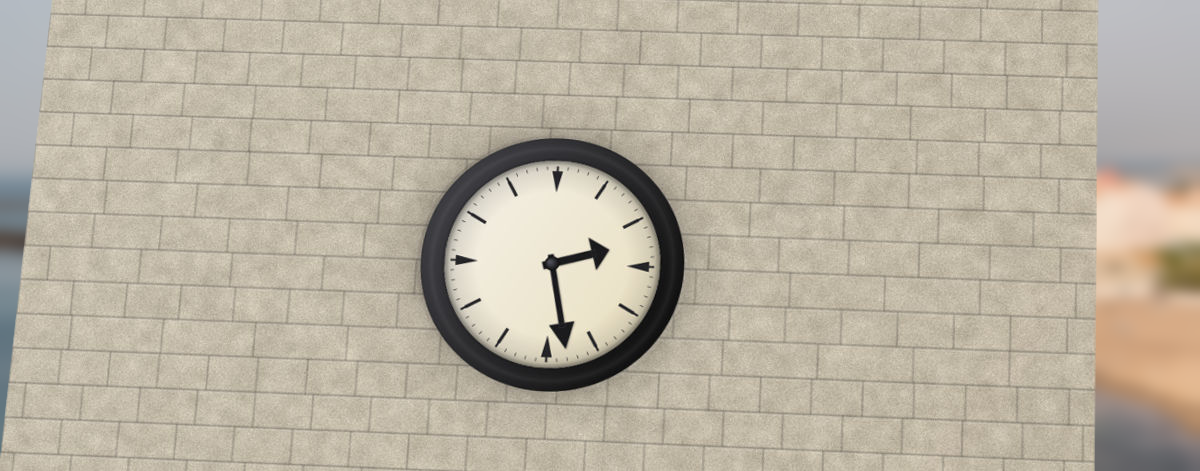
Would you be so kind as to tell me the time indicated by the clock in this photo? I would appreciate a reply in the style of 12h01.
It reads 2h28
